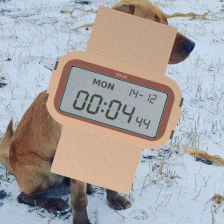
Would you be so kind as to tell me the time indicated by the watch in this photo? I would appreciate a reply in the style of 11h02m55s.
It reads 0h04m44s
